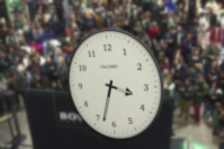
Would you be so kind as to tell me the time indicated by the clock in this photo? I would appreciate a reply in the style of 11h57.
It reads 3h33
